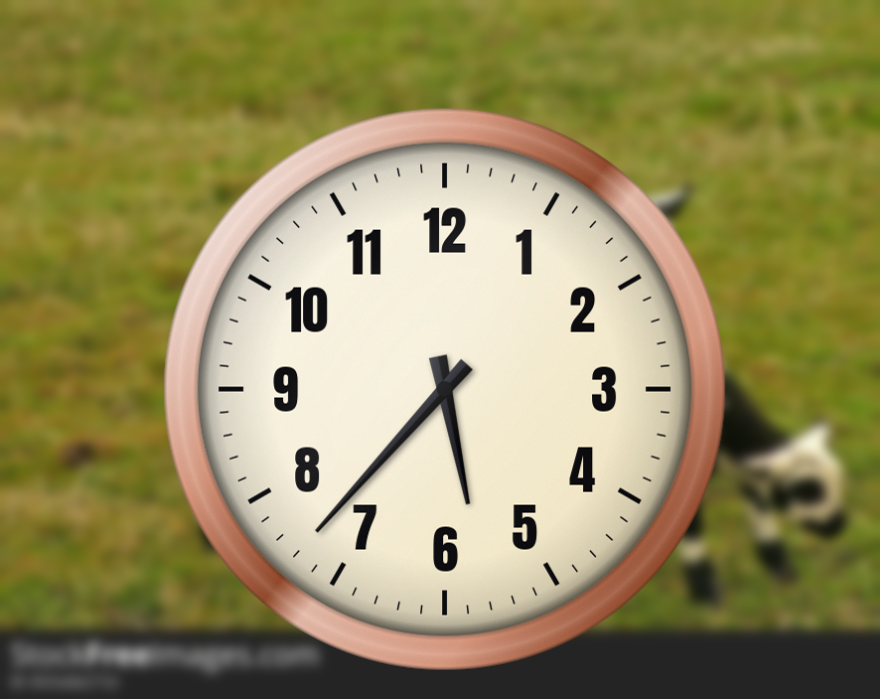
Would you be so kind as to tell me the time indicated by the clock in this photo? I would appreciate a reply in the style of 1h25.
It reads 5h37
